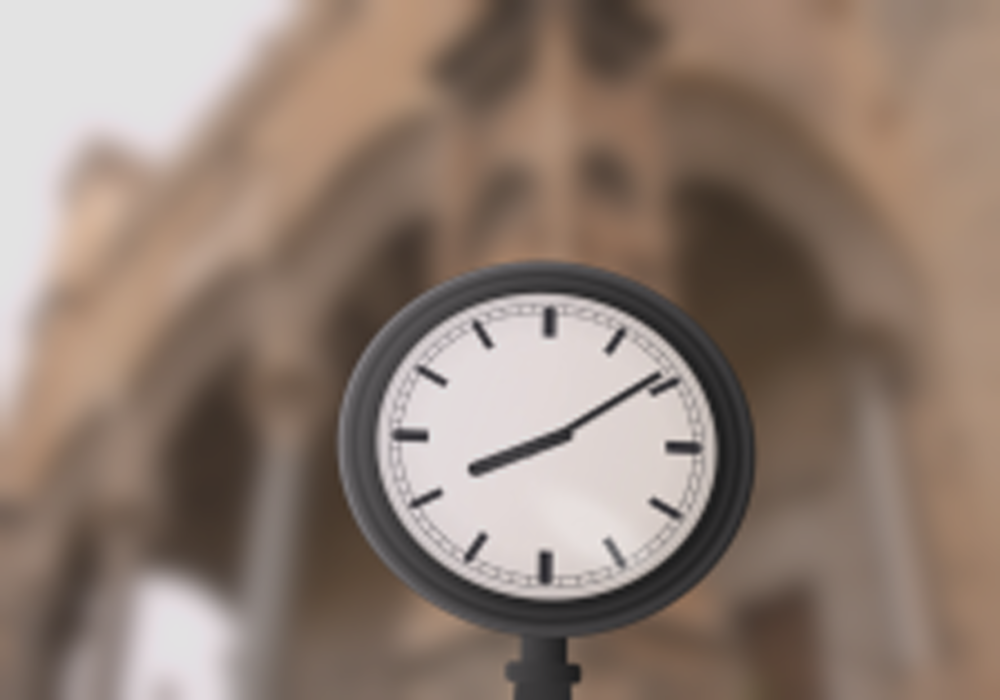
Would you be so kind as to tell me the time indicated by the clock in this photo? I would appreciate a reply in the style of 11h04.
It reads 8h09
